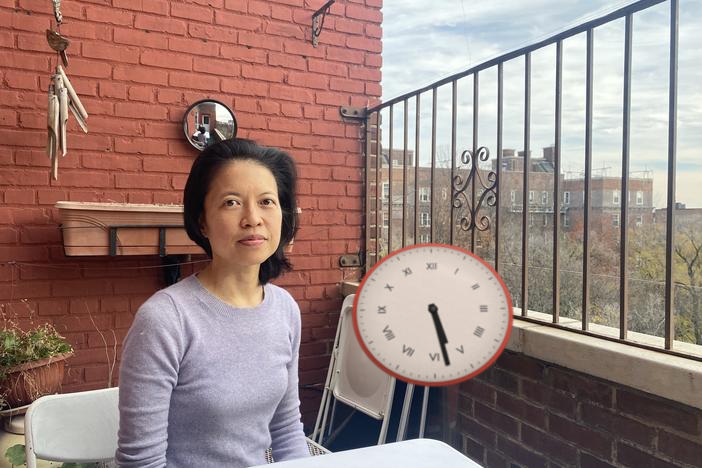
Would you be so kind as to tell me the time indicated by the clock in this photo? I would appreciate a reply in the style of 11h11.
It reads 5h28
